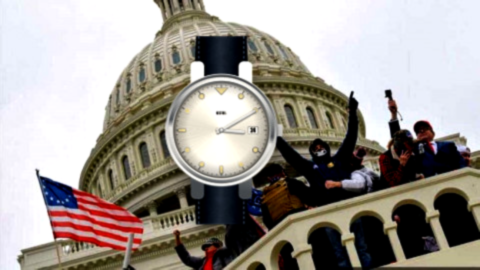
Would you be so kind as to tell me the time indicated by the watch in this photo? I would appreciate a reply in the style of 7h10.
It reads 3h10
